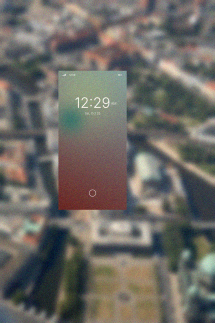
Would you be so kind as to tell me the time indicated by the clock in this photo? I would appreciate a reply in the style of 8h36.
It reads 12h29
